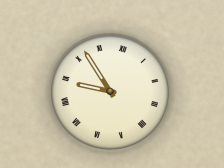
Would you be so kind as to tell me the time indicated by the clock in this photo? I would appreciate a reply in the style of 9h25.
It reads 8h52
